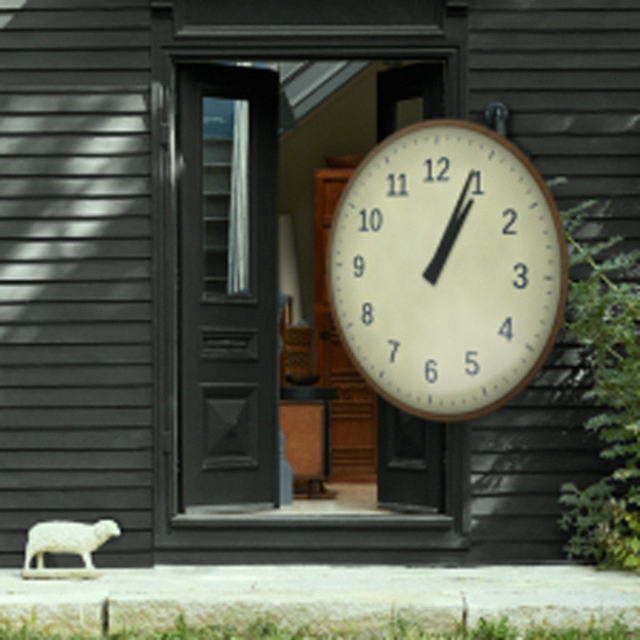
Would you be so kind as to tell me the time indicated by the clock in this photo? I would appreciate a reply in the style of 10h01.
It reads 1h04
